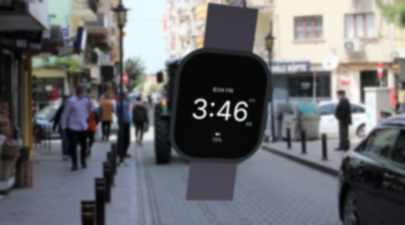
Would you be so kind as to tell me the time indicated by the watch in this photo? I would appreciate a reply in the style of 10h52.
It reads 3h46
